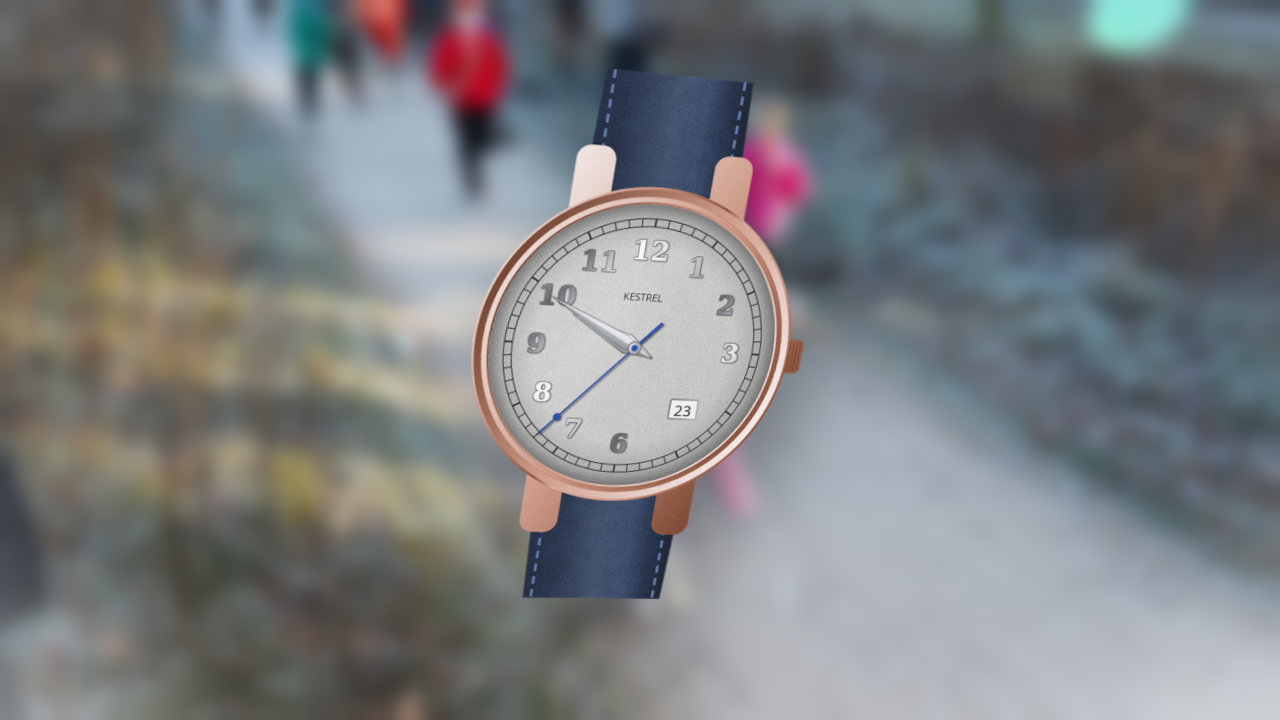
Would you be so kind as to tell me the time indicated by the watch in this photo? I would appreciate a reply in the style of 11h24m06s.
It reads 9h49m37s
